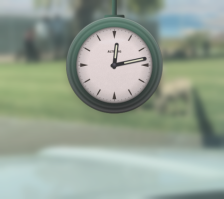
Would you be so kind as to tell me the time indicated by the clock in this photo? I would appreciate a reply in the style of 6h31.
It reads 12h13
